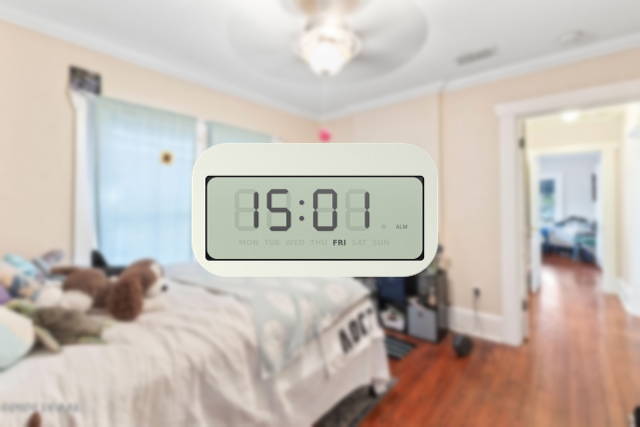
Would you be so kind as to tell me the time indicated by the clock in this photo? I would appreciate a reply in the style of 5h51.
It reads 15h01
